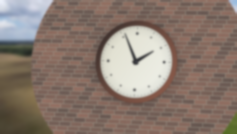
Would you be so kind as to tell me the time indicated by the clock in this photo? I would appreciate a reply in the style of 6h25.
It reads 1h56
